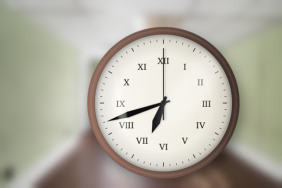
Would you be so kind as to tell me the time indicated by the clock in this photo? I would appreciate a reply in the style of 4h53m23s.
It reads 6h42m00s
